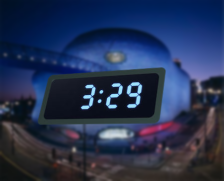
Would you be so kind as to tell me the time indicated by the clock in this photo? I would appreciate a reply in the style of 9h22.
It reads 3h29
